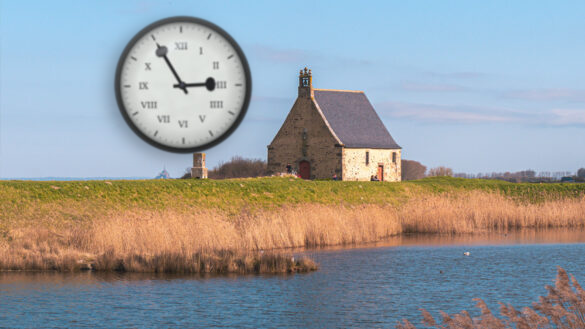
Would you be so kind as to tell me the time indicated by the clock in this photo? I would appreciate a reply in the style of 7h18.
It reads 2h55
